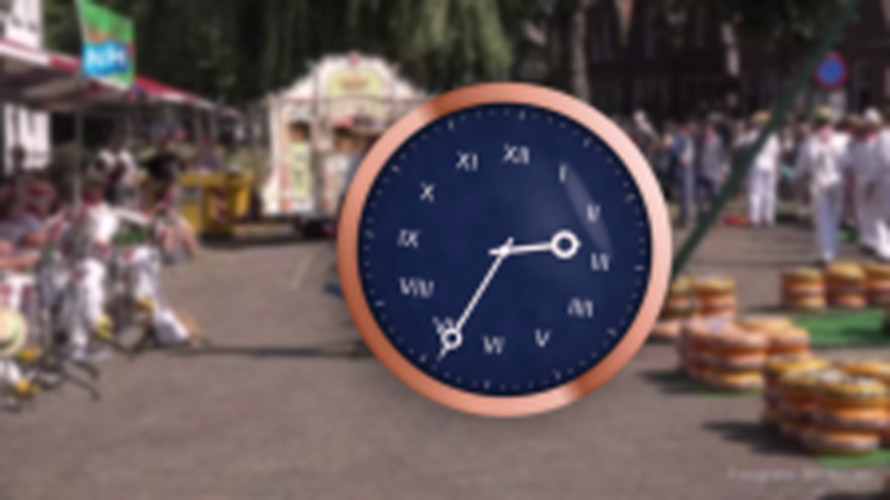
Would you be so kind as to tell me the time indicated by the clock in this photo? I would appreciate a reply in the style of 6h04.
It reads 2h34
